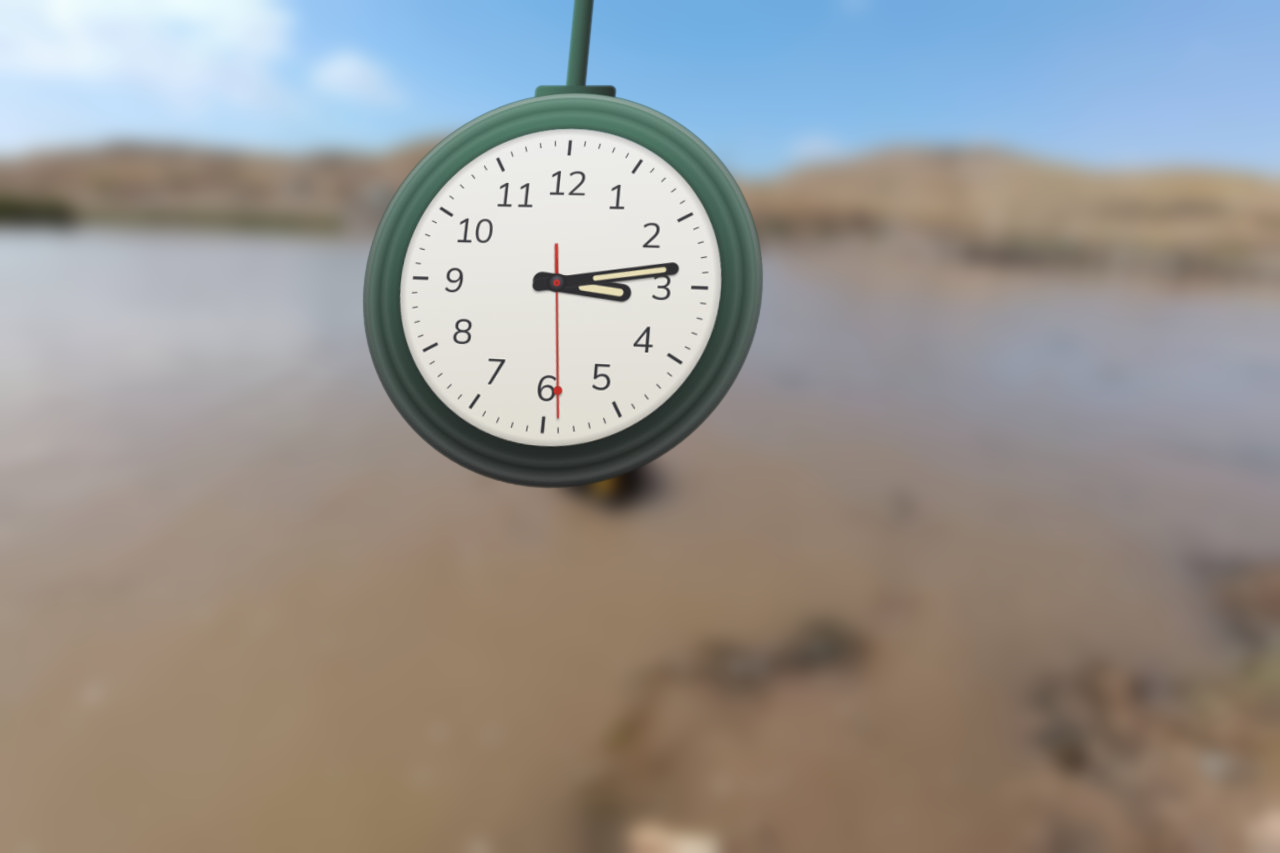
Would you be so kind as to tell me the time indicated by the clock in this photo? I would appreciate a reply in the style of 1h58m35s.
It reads 3h13m29s
